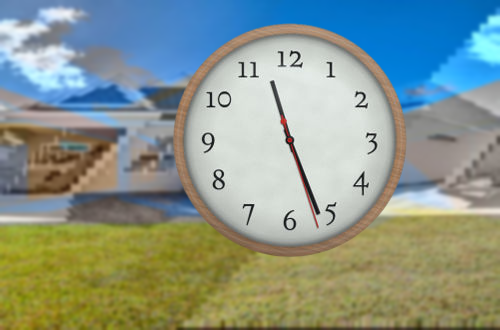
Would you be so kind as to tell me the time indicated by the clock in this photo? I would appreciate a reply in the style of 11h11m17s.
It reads 11h26m27s
